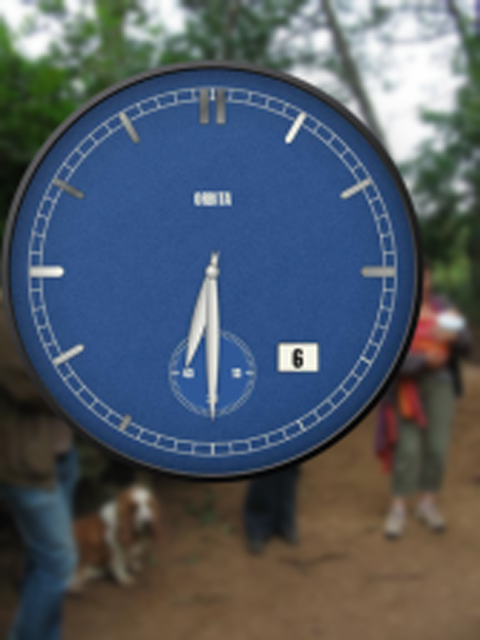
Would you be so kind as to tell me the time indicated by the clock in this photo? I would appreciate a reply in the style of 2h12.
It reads 6h30
